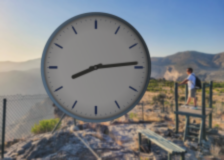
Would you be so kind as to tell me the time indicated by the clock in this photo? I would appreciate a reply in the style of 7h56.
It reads 8h14
